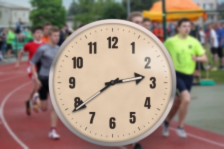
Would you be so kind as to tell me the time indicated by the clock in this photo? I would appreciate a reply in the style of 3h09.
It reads 2h39
